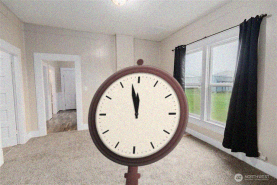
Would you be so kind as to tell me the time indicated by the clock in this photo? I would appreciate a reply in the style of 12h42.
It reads 11h58
